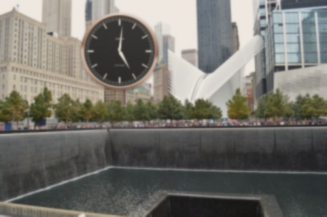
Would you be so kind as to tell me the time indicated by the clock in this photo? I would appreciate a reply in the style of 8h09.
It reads 5h01
